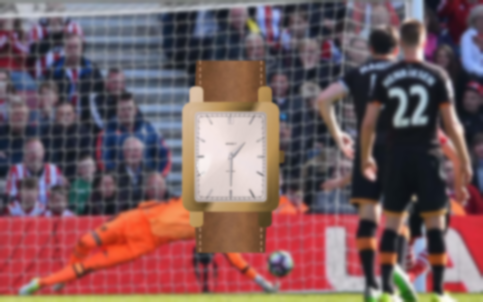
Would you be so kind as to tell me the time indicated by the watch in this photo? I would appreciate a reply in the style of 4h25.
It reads 1h30
